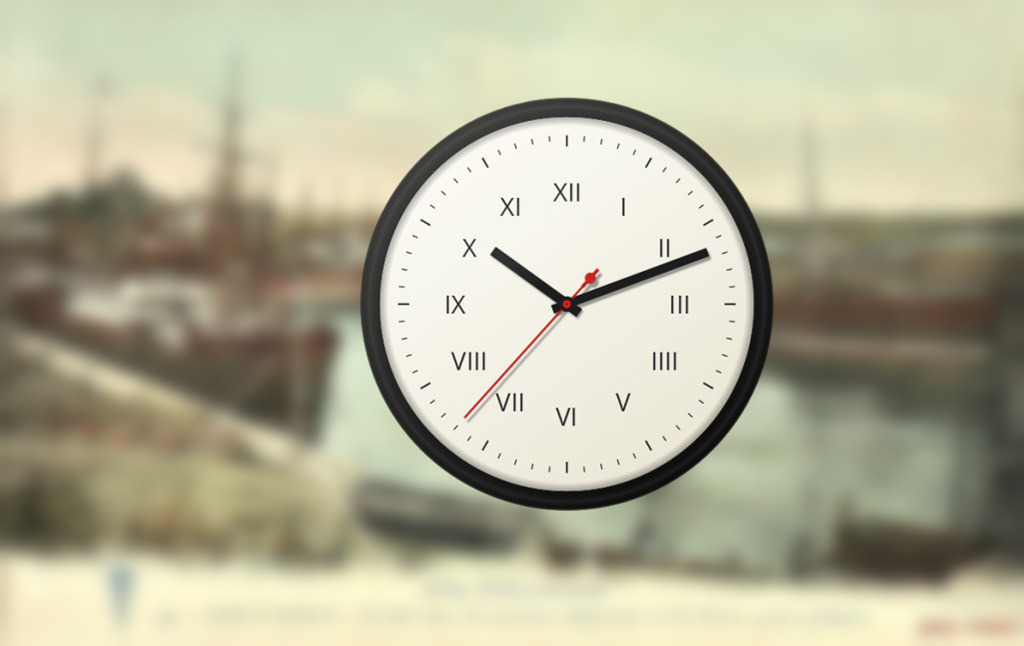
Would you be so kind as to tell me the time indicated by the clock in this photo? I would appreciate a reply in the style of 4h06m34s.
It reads 10h11m37s
